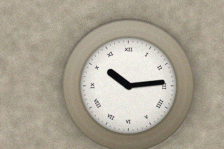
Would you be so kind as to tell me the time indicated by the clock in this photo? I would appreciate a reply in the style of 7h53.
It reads 10h14
